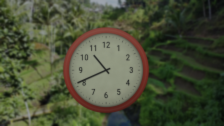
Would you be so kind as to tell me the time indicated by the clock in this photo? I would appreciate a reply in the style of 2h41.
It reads 10h41
